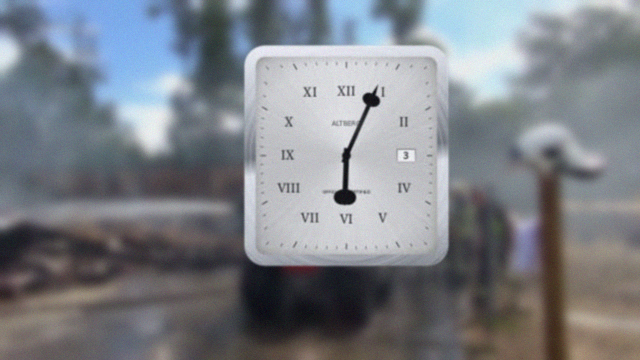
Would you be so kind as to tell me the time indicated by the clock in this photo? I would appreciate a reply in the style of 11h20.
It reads 6h04
